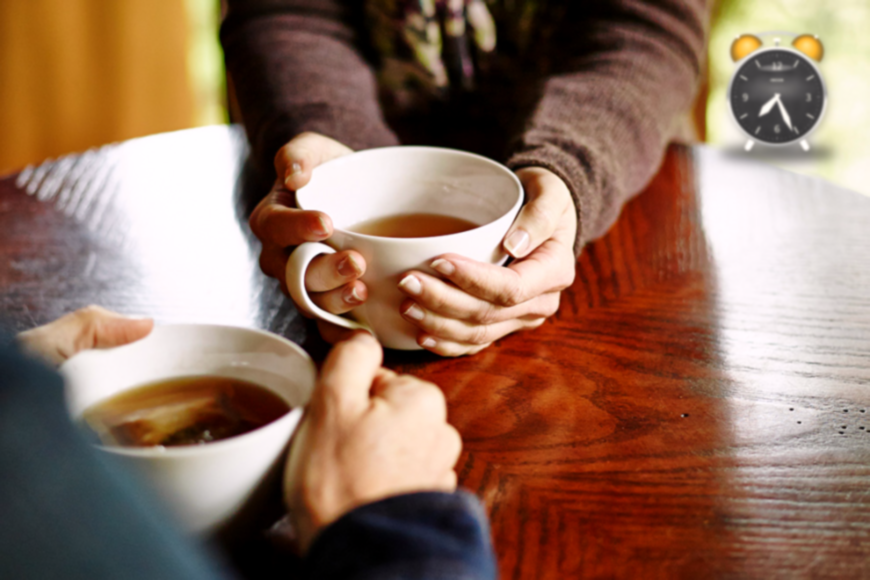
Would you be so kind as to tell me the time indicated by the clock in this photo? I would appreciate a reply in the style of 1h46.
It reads 7h26
